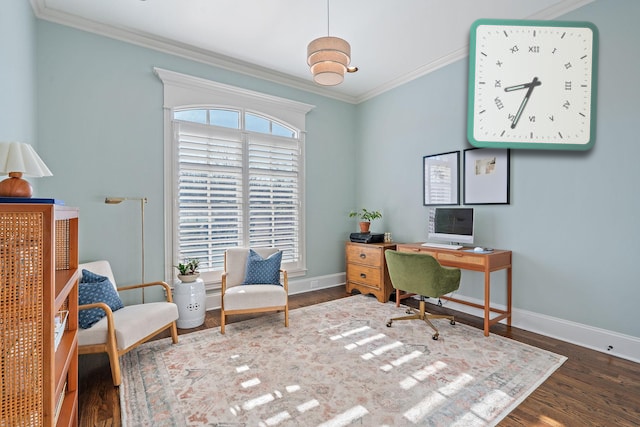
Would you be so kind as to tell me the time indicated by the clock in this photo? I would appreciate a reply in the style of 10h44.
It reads 8h34
